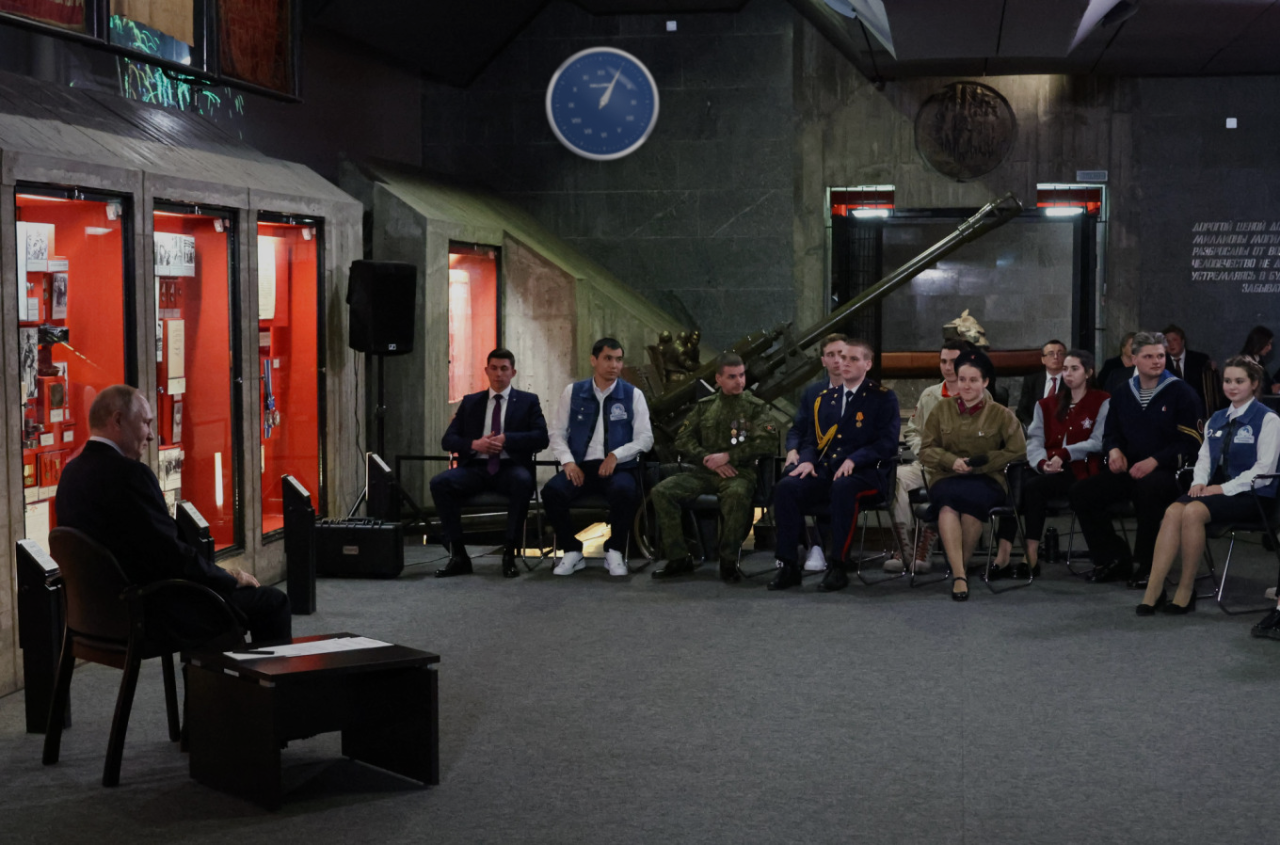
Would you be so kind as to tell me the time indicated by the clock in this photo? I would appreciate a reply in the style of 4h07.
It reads 1h05
